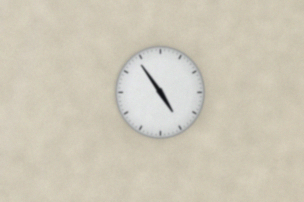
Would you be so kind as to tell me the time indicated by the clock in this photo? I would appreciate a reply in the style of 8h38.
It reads 4h54
